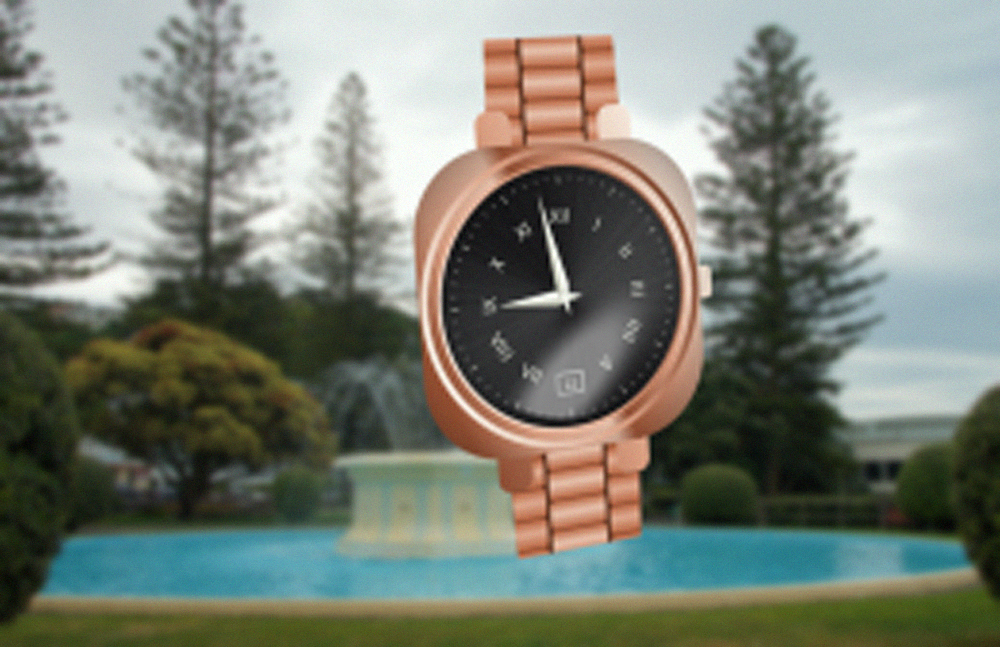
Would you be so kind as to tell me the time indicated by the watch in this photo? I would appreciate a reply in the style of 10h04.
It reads 8h58
